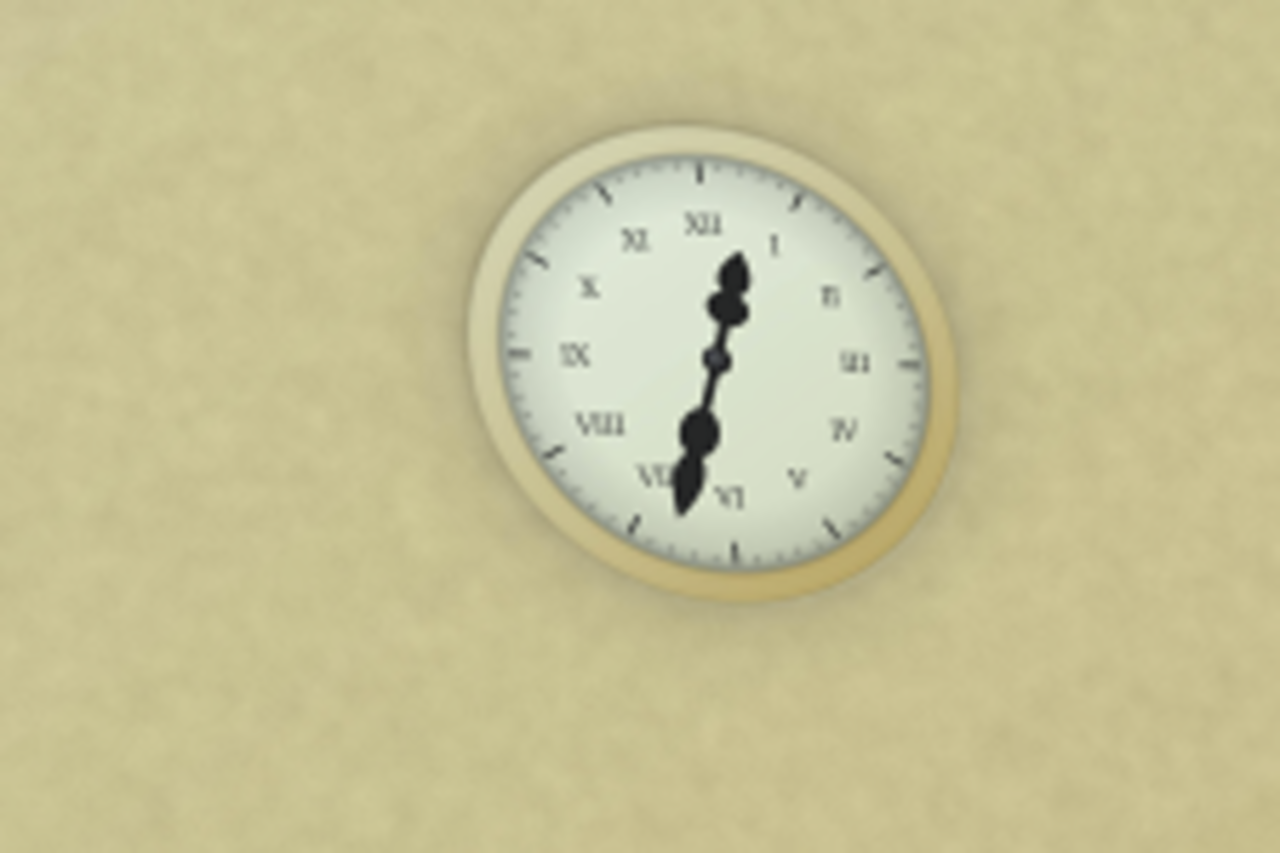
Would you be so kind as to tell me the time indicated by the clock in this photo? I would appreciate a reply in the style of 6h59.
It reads 12h33
